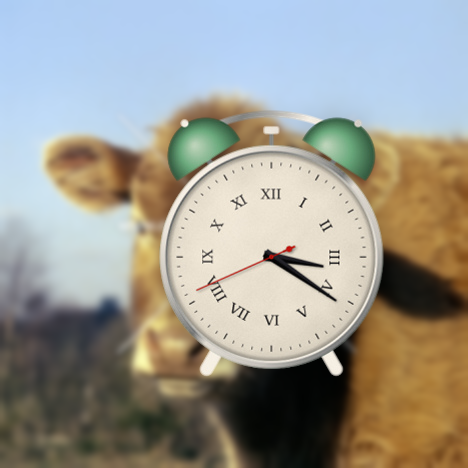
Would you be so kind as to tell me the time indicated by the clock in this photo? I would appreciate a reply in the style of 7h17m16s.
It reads 3h20m41s
